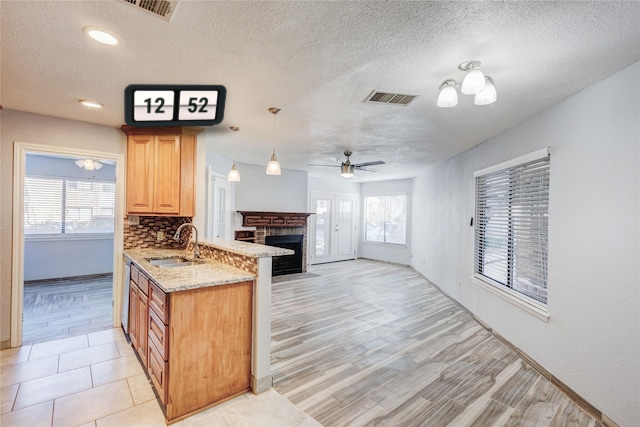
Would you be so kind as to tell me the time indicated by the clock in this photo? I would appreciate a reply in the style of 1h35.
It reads 12h52
